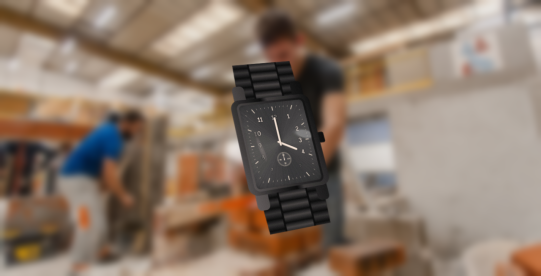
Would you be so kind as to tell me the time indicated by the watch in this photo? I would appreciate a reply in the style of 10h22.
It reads 4h00
